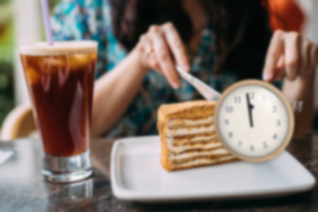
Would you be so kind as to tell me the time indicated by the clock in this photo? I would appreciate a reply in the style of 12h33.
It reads 11h59
